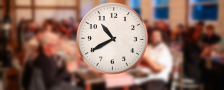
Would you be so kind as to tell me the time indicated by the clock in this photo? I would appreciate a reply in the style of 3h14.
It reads 10h40
